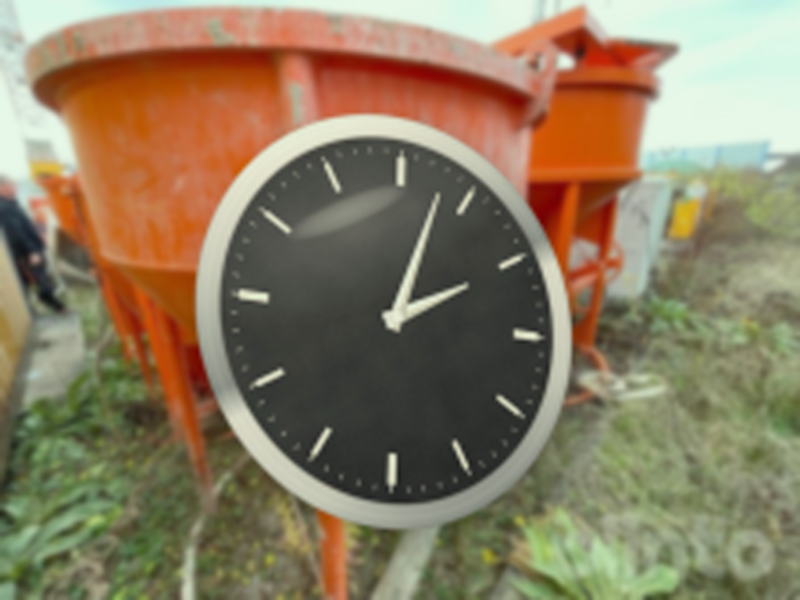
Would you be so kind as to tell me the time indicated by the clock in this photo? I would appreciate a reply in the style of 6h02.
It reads 2h03
